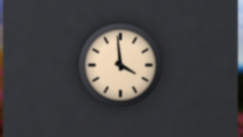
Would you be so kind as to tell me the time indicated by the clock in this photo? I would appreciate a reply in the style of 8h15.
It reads 3h59
